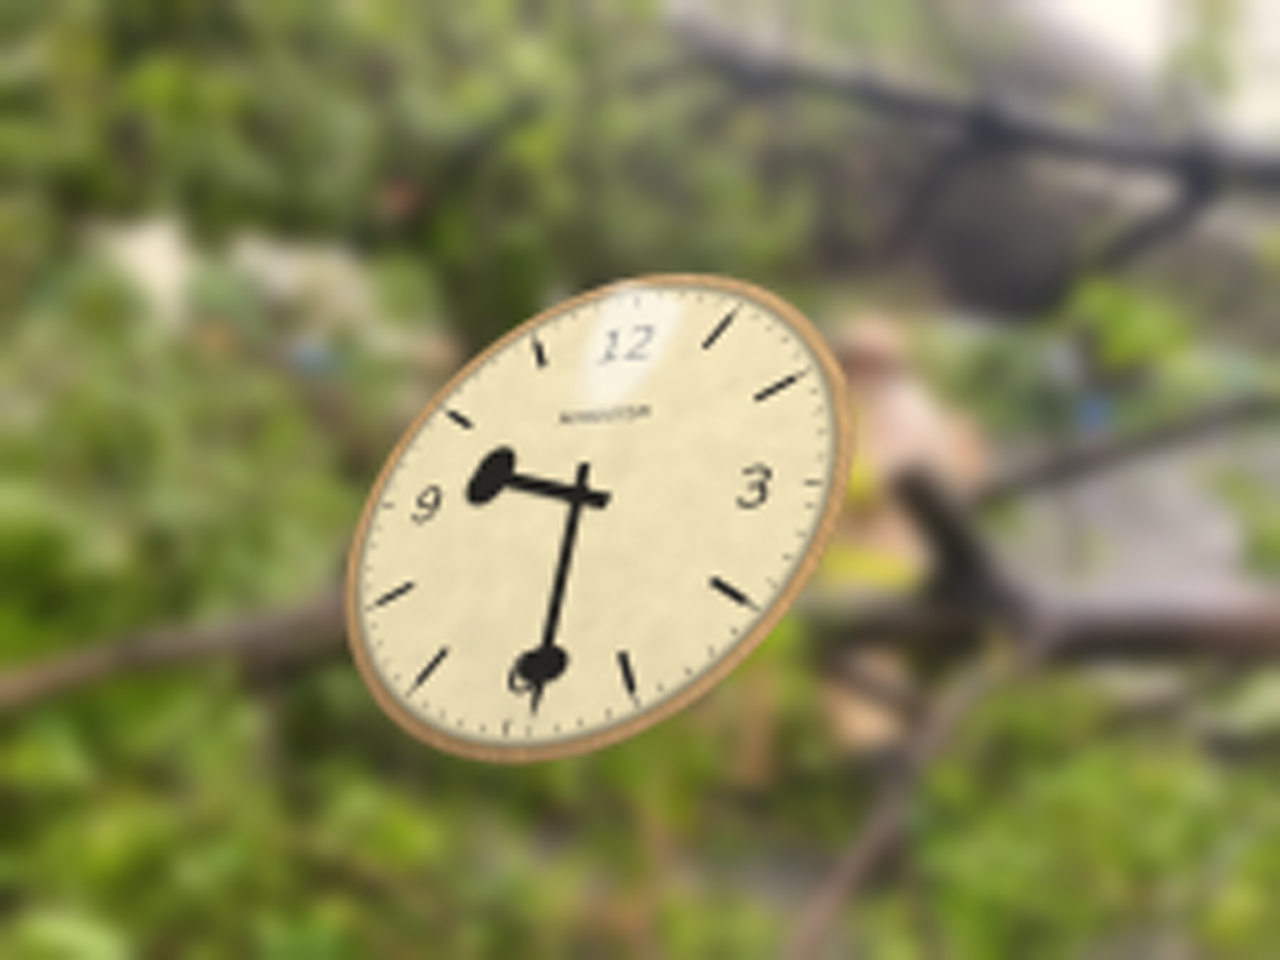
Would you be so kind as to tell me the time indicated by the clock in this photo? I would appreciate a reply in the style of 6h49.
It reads 9h29
